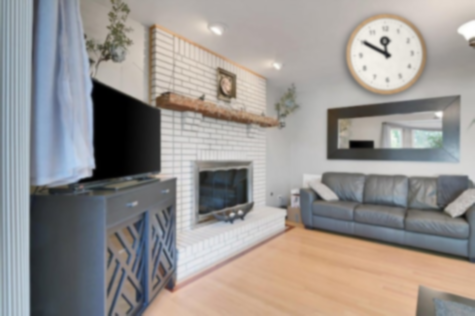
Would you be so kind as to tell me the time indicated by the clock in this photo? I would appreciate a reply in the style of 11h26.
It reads 11h50
